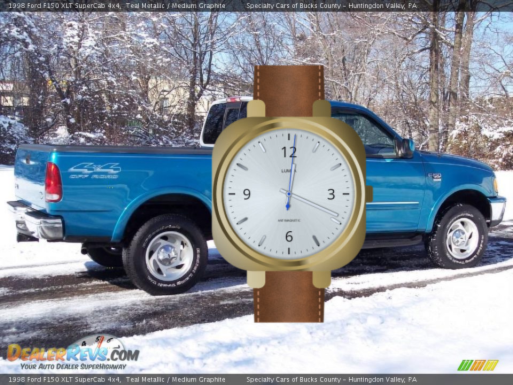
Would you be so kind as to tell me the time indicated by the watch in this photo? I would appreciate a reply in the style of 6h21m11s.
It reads 12h19m01s
